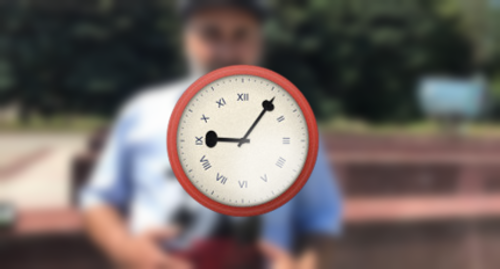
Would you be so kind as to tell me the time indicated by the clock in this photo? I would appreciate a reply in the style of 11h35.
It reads 9h06
